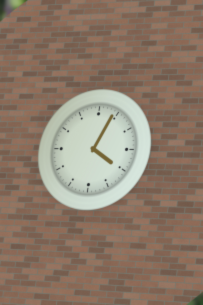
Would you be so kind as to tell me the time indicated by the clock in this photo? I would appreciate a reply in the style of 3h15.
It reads 4h04
